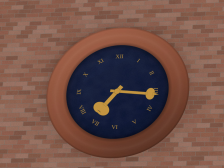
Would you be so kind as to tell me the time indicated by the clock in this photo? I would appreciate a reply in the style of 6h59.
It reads 7h16
